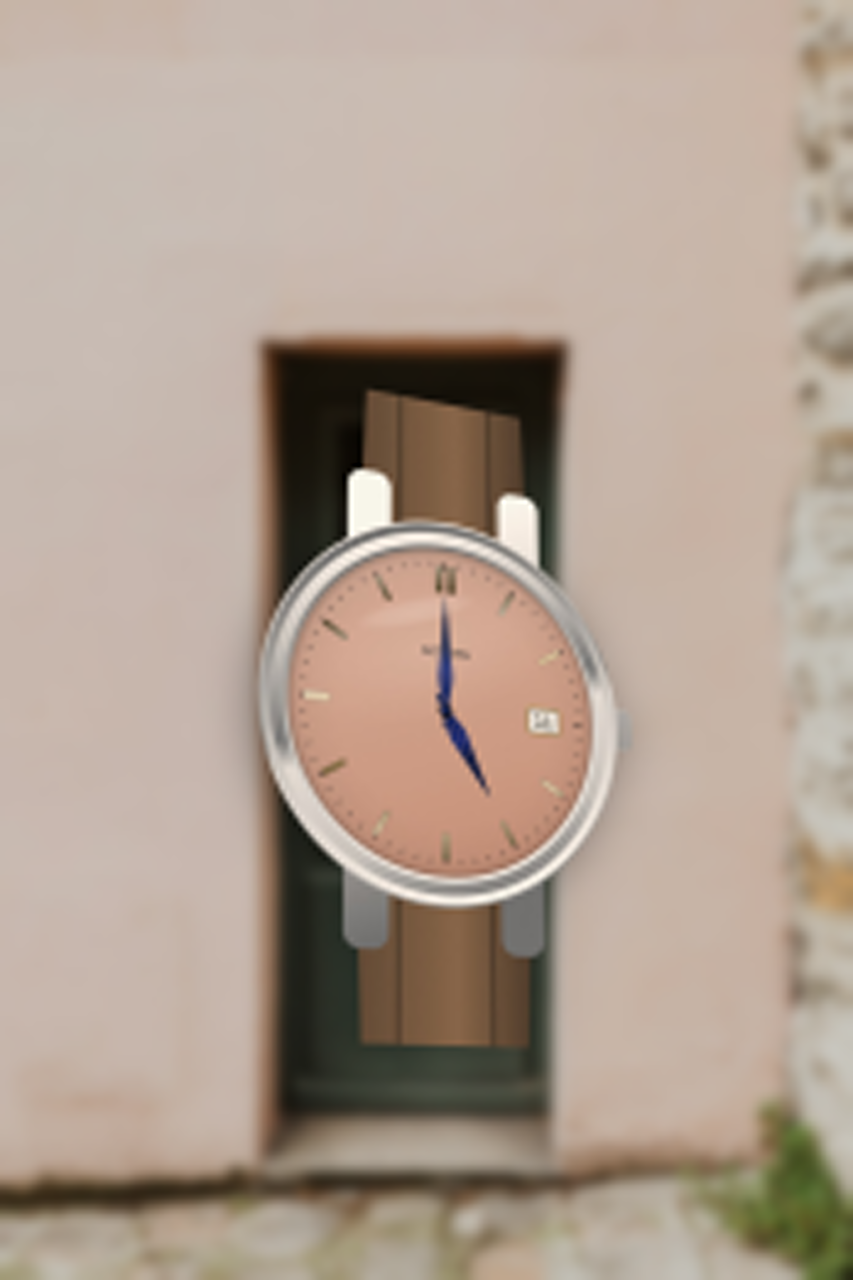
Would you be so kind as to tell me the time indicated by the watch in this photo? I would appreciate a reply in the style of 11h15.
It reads 5h00
